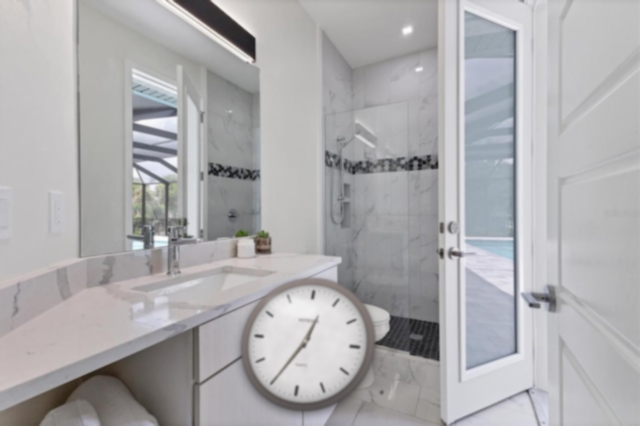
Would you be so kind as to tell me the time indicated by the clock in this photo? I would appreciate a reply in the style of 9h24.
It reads 12h35
